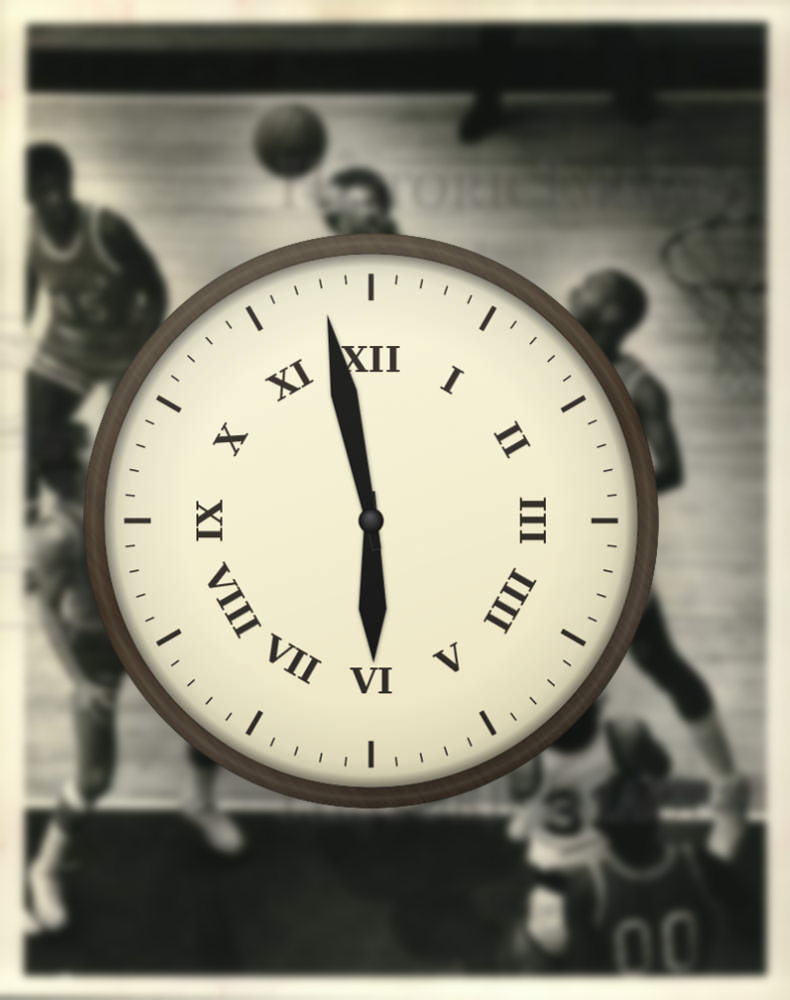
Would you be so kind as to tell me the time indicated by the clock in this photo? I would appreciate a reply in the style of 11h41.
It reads 5h58
